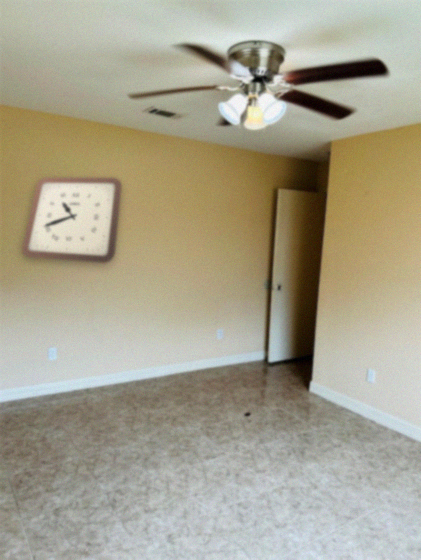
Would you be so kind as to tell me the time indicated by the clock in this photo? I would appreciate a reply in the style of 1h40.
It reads 10h41
